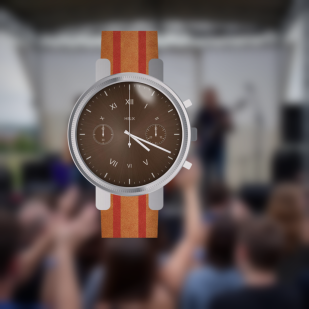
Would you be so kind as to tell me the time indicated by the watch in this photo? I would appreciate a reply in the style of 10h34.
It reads 4h19
